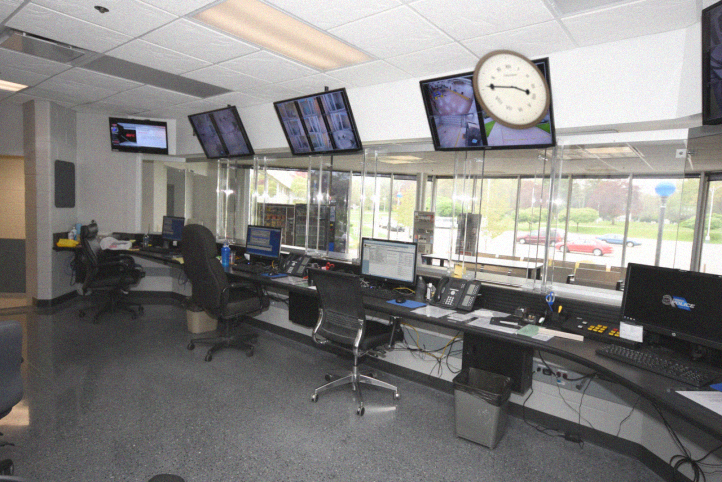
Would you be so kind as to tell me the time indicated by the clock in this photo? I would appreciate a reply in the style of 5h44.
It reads 3h46
